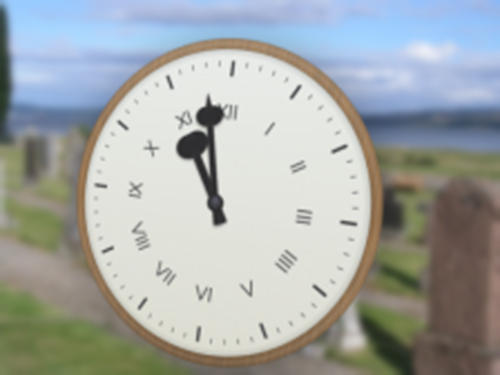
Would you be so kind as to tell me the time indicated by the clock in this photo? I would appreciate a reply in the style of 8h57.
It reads 10h58
